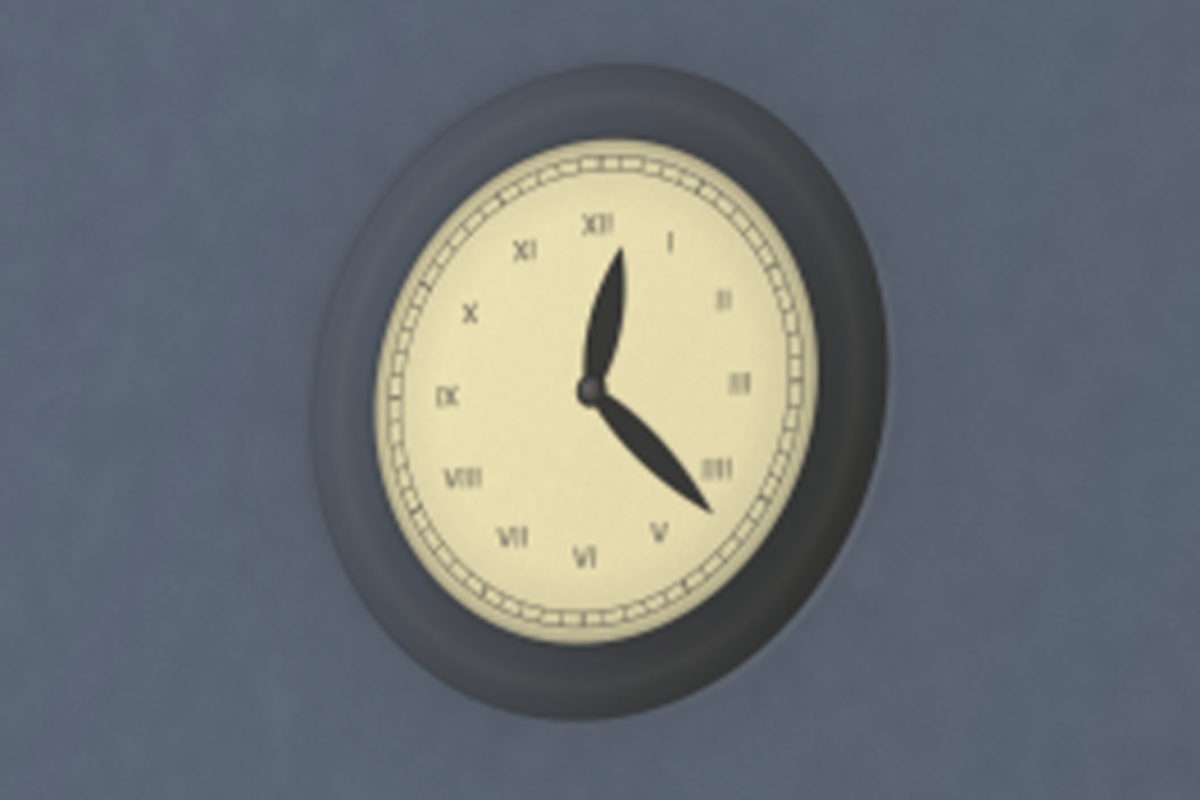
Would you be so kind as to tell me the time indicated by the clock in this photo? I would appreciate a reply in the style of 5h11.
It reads 12h22
